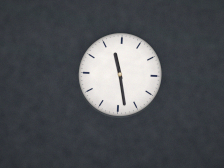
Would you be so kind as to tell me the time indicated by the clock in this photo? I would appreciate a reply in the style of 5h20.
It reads 11h28
